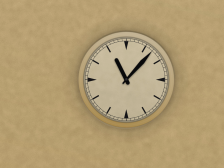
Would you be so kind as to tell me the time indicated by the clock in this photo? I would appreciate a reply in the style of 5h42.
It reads 11h07
